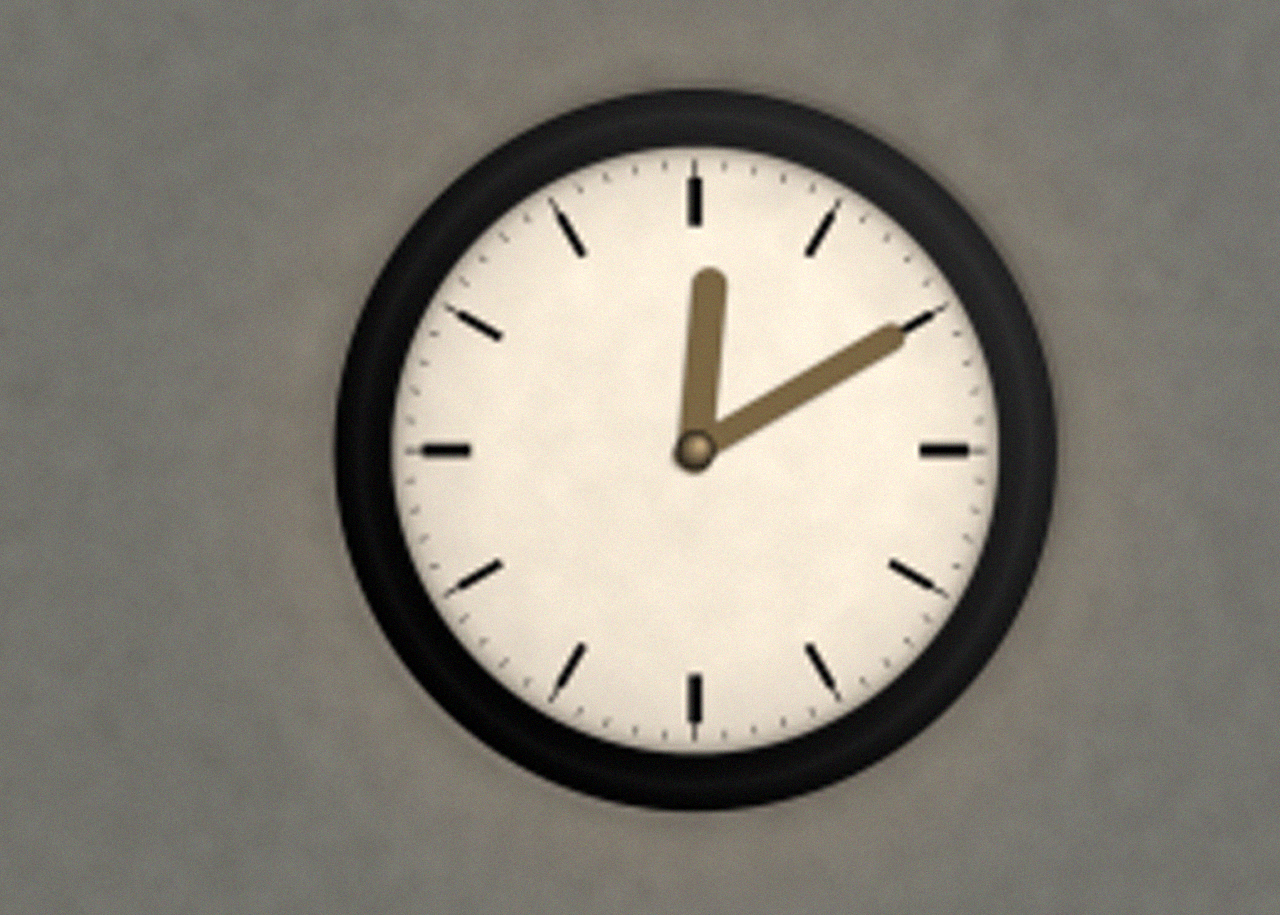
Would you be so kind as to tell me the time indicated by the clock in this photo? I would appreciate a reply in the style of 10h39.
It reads 12h10
